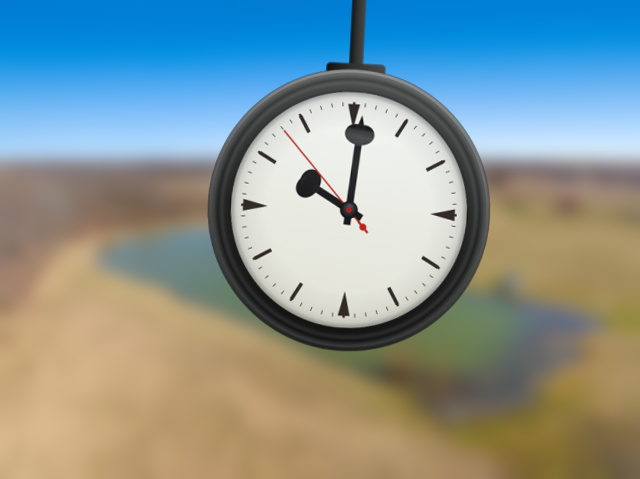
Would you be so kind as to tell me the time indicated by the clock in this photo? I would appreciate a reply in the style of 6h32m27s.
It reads 10h00m53s
